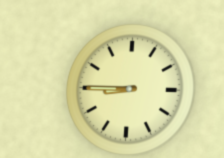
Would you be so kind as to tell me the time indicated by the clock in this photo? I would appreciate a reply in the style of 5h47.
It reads 8h45
